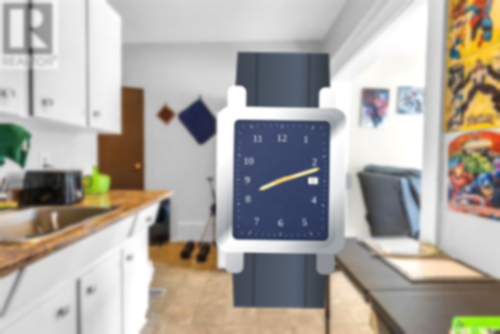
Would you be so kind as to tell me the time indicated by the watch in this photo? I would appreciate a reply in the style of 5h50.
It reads 8h12
